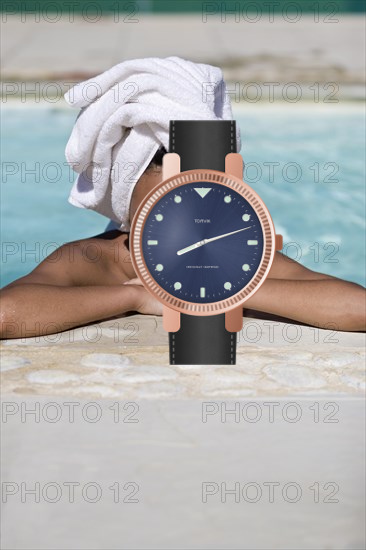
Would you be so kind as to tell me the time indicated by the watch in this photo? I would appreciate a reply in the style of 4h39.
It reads 8h12
